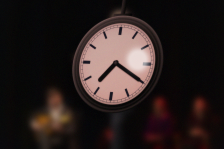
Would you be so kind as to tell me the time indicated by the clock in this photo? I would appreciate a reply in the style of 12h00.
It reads 7h20
